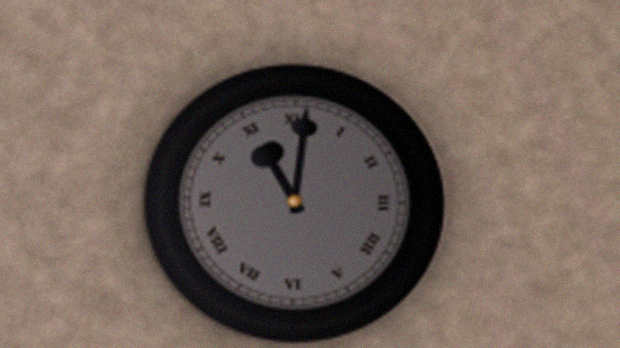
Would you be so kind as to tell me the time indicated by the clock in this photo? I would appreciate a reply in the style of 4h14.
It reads 11h01
